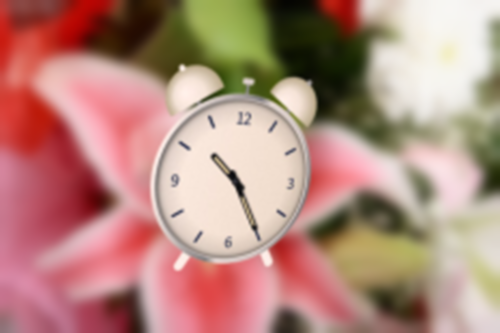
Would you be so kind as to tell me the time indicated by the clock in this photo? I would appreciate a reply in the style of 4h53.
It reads 10h25
